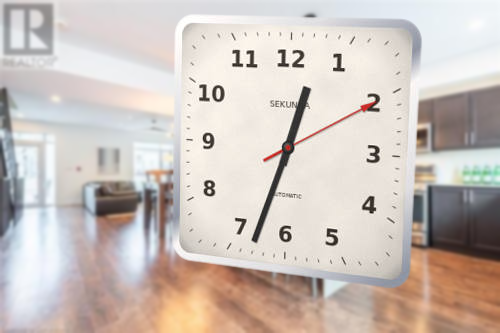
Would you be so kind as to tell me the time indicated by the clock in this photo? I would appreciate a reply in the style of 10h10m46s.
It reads 12h33m10s
